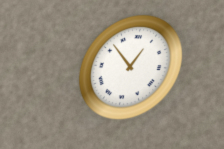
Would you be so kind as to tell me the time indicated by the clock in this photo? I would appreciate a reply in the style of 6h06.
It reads 12h52
